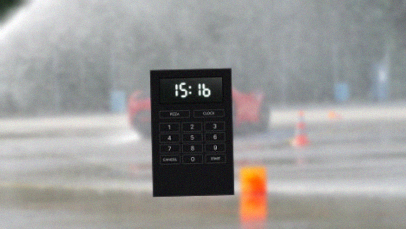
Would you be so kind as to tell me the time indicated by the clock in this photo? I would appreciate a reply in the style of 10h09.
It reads 15h16
